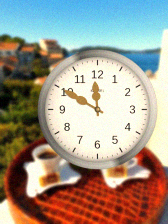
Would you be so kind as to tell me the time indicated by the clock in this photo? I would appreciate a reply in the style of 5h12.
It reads 11h50
